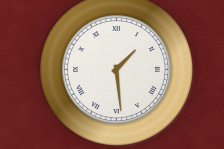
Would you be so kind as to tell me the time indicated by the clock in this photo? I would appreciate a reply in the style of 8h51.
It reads 1h29
